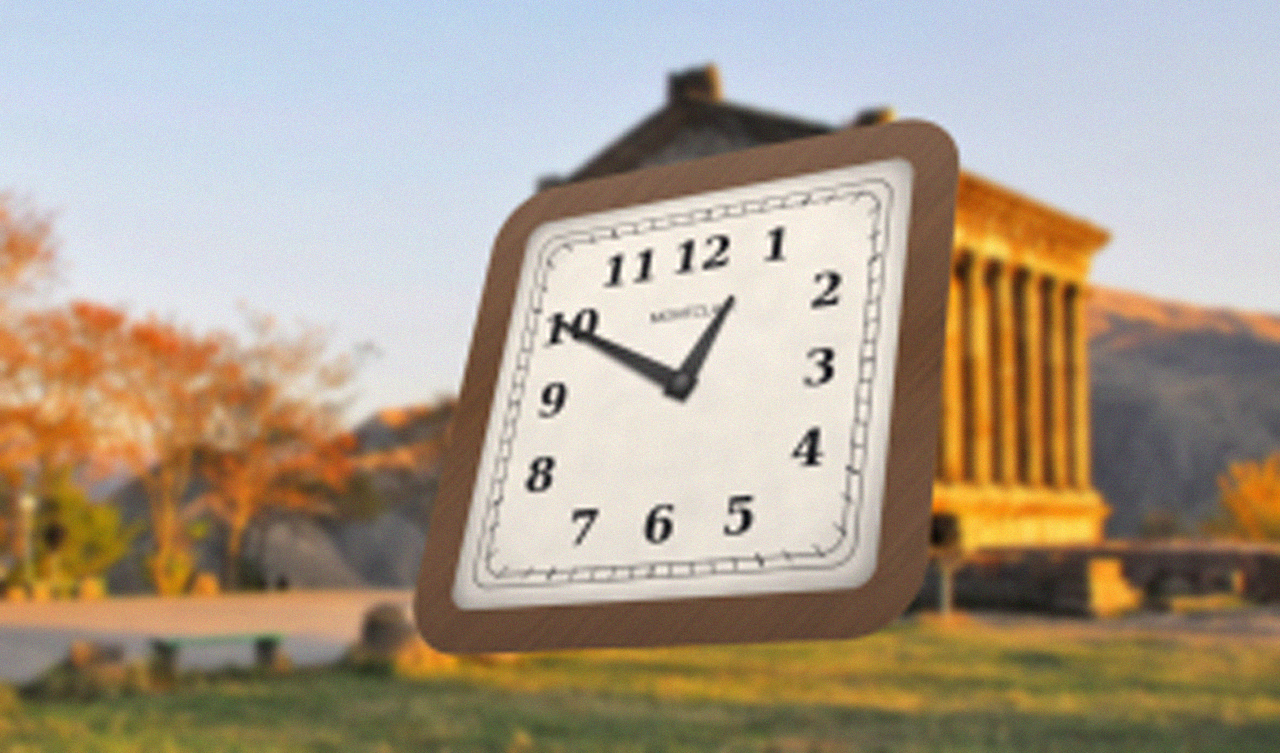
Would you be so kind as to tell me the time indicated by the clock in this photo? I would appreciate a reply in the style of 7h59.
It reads 12h50
